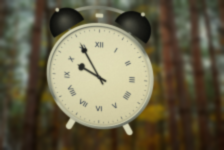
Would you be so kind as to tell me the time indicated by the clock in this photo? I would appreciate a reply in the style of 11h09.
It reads 9h55
